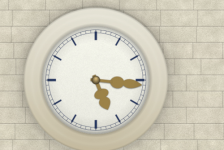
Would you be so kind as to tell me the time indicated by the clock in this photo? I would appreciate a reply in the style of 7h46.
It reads 5h16
